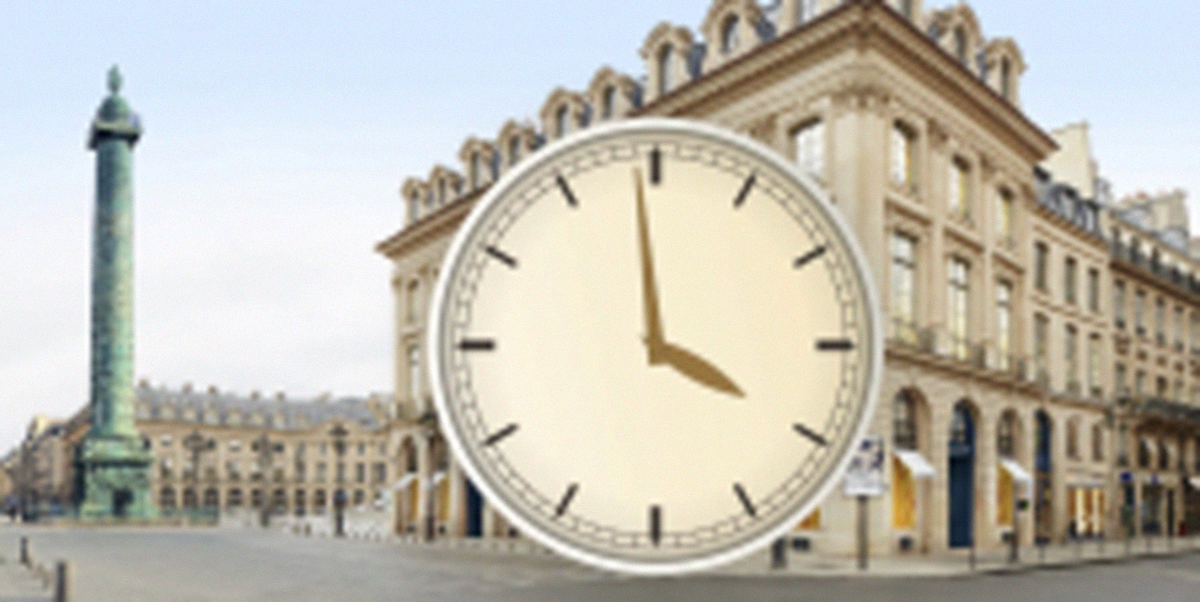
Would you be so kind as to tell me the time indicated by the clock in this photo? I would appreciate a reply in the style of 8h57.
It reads 3h59
